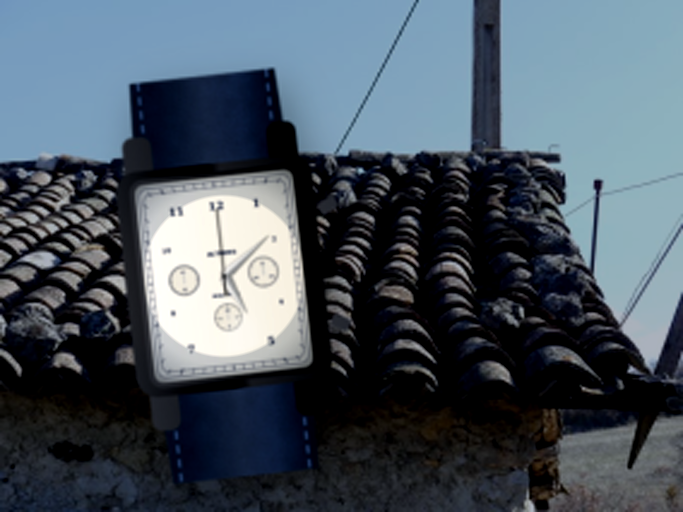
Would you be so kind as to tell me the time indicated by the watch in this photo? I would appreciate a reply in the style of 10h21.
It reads 5h09
